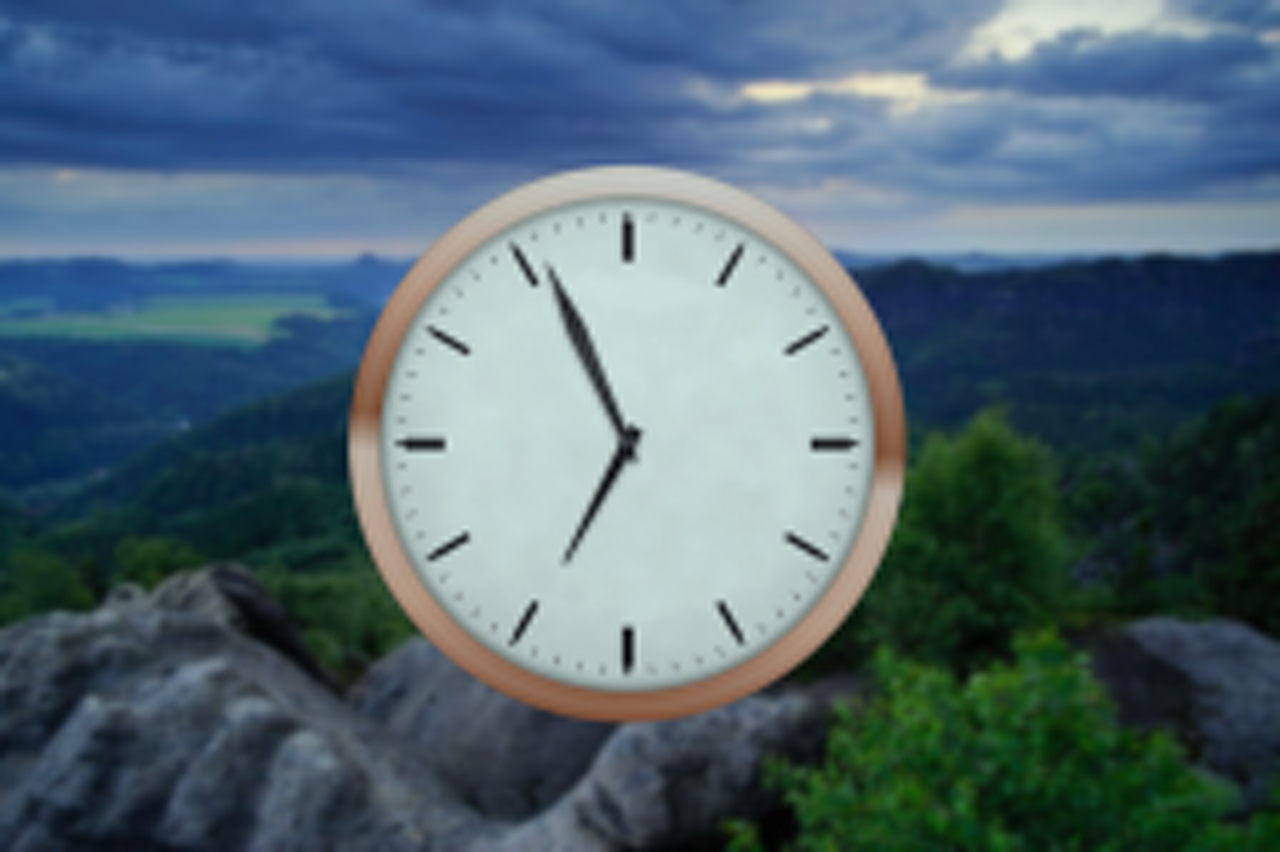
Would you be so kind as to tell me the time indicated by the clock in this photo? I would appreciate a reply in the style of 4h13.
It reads 6h56
